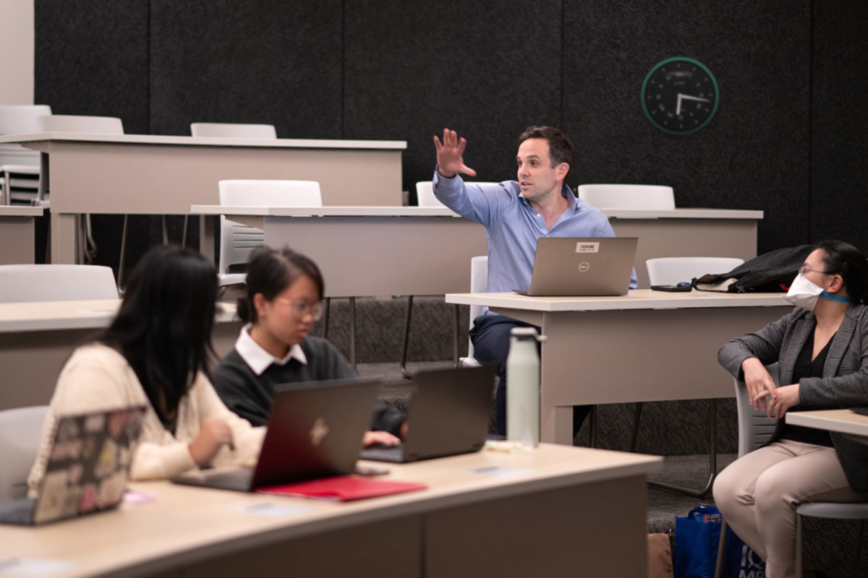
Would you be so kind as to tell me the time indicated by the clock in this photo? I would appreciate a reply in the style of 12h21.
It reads 6h17
